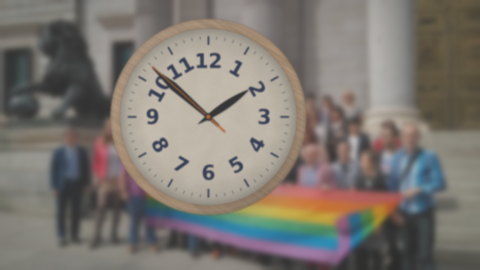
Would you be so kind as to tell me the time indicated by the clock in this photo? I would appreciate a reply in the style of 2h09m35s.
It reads 1h51m52s
